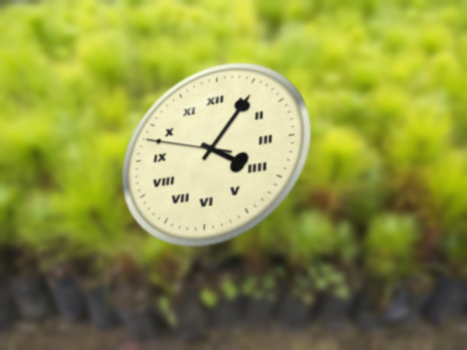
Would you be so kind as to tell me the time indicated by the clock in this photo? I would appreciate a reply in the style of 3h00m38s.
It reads 4h05m48s
